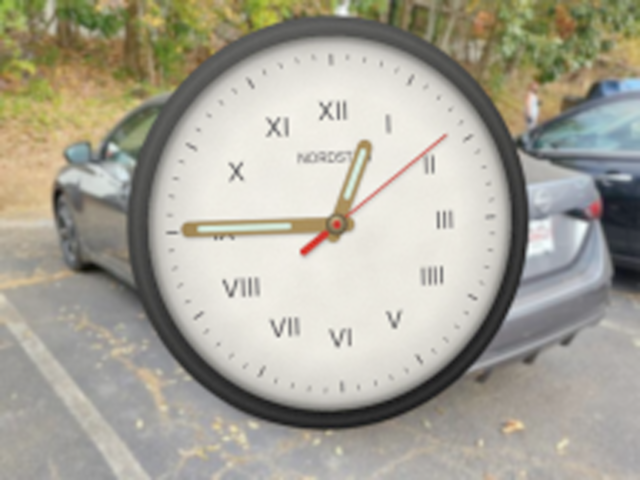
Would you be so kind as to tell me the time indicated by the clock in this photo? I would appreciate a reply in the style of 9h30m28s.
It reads 12h45m09s
